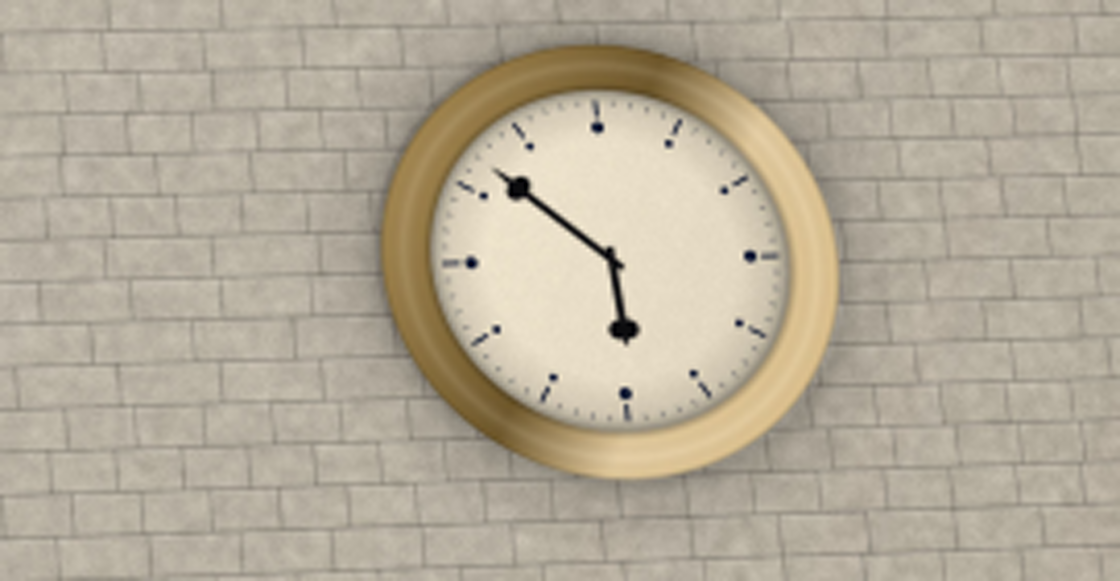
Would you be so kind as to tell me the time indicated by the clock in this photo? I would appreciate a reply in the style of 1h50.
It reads 5h52
